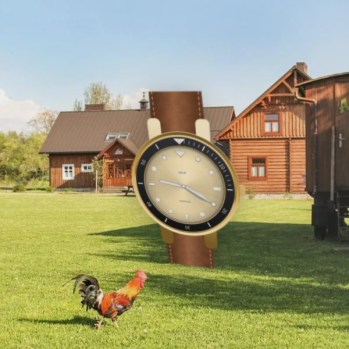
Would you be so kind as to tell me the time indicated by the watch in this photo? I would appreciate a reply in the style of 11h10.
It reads 9h20
